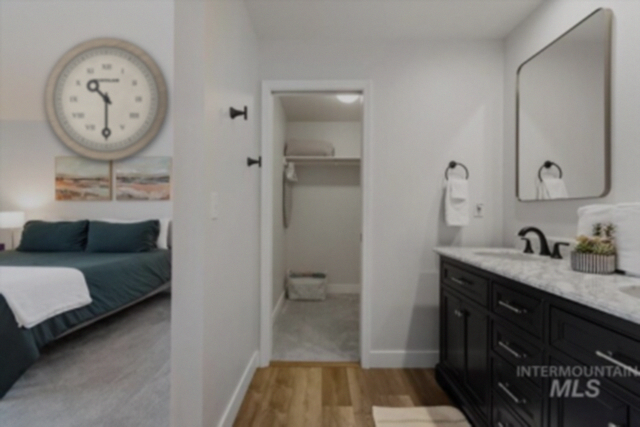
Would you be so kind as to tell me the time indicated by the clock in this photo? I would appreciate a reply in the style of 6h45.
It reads 10h30
